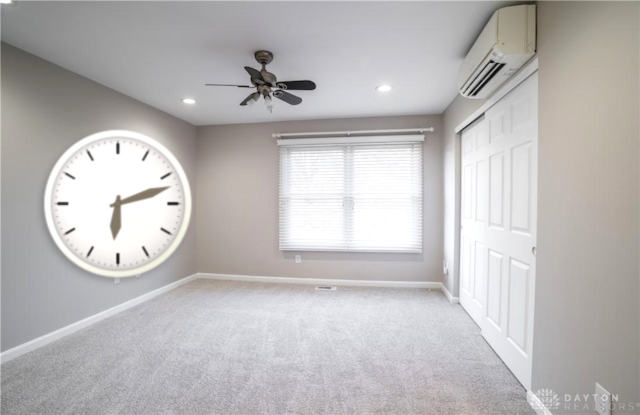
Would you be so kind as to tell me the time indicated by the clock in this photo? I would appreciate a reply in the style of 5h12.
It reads 6h12
